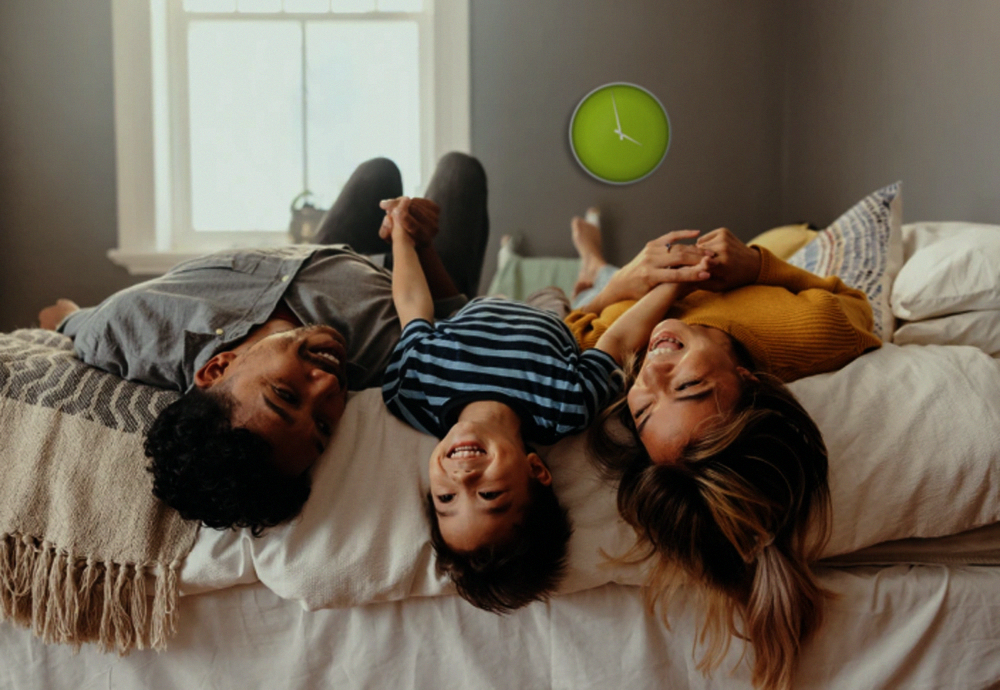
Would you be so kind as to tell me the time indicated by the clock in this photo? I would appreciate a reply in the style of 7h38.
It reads 3h58
